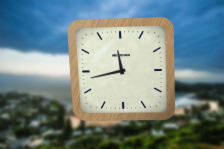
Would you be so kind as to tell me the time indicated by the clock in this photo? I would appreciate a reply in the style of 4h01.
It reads 11h43
